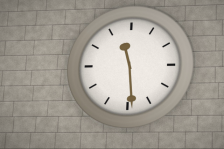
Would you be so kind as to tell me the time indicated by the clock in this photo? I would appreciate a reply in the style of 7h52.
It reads 11h29
